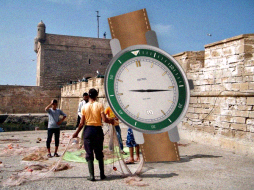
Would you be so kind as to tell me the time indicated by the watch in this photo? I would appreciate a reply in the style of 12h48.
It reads 9h16
